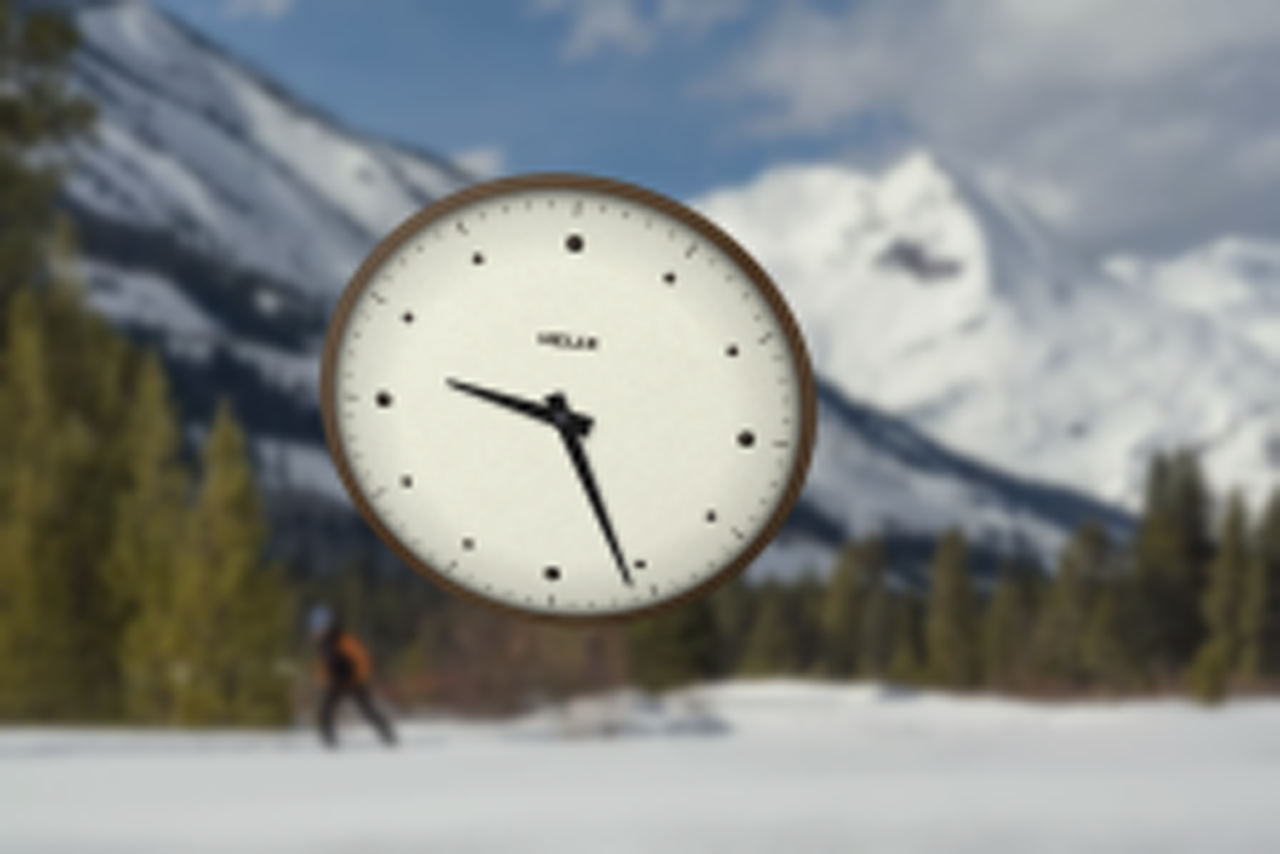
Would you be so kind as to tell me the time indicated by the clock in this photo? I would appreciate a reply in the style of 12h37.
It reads 9h26
